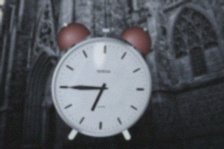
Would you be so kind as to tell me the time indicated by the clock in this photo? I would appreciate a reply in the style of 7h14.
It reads 6h45
